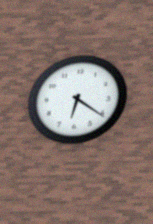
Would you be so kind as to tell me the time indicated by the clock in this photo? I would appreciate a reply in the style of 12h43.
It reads 6h21
